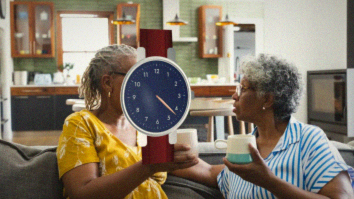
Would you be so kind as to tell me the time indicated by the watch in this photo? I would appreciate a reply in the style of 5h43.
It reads 4h22
